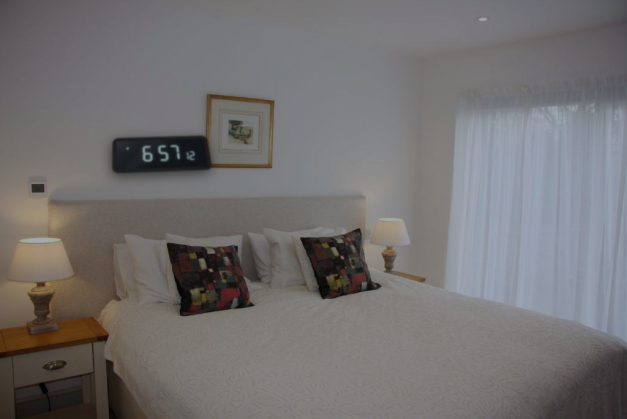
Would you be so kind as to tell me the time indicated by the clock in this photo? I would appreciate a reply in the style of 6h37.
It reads 6h57
